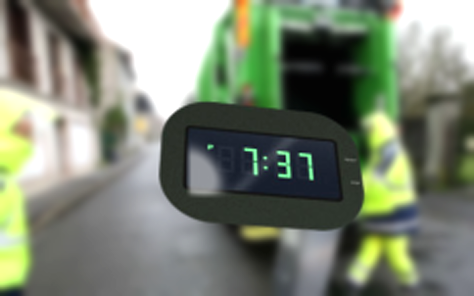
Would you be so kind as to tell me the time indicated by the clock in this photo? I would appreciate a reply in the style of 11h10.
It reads 7h37
